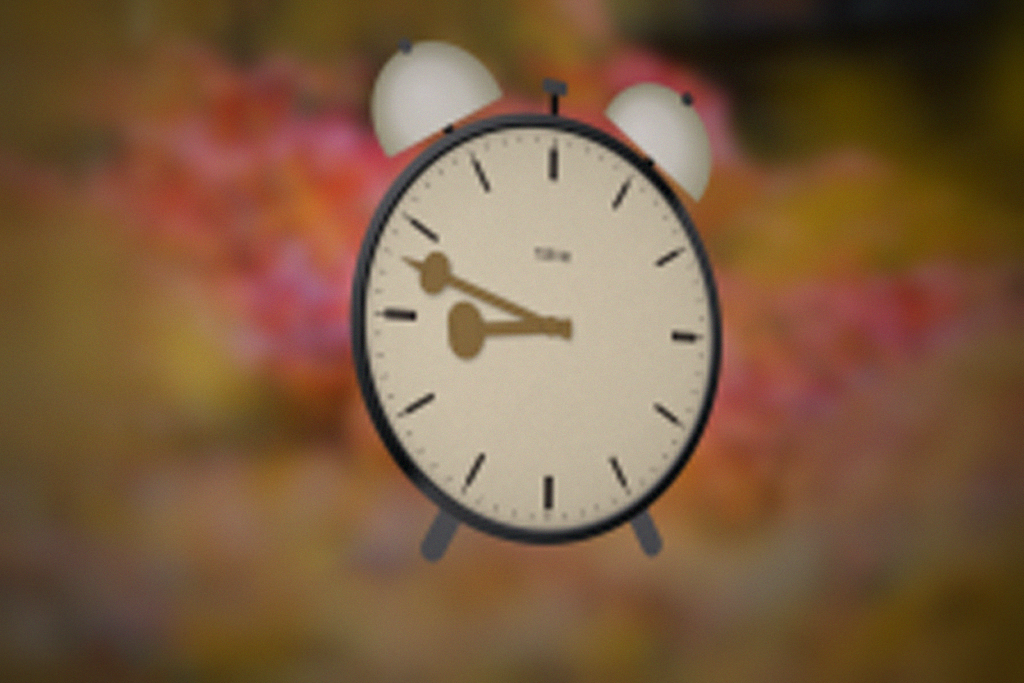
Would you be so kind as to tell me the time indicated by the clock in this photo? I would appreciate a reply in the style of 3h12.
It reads 8h48
